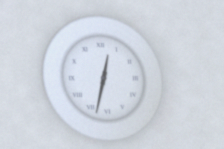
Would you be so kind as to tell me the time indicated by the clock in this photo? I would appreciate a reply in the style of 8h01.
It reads 12h33
